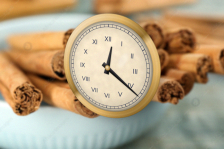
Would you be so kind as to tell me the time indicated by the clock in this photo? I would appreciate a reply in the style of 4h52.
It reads 12h21
